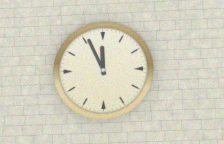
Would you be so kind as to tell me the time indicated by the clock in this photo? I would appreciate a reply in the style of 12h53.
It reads 11h56
